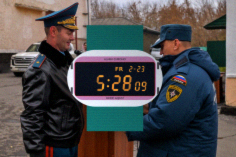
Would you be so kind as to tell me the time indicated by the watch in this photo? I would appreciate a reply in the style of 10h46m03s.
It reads 5h28m09s
